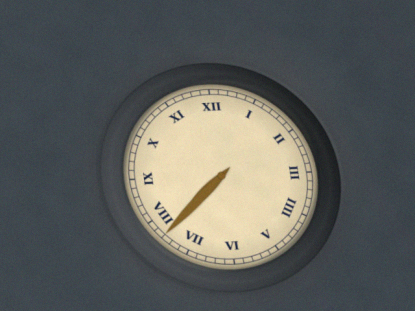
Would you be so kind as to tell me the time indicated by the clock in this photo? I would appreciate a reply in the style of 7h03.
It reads 7h38
